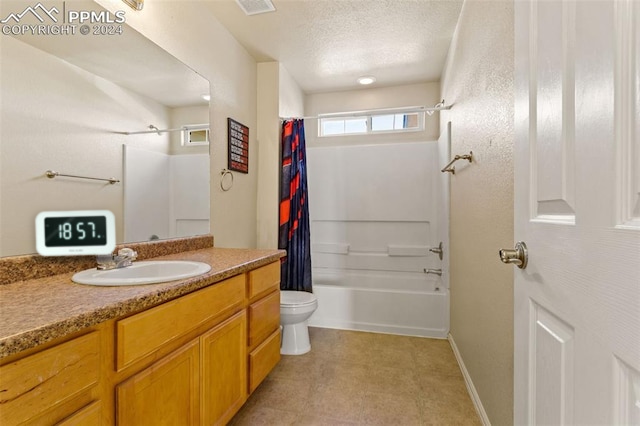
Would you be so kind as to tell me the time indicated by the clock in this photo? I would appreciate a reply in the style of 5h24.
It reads 18h57
